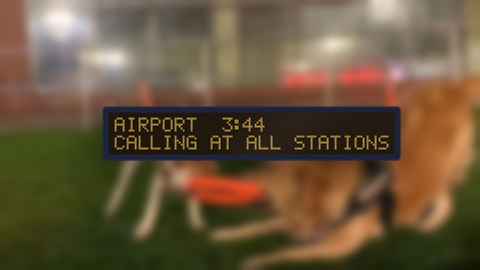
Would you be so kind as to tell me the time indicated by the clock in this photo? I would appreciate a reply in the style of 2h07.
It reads 3h44
